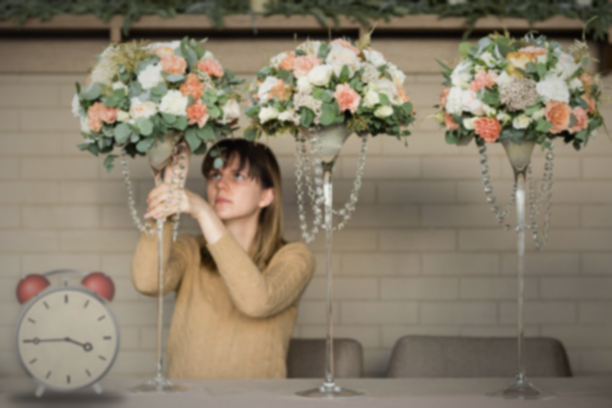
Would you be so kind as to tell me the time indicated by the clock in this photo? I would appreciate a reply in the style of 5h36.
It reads 3h45
